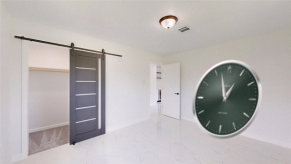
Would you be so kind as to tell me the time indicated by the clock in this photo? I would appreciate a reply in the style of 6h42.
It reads 12h57
